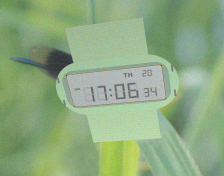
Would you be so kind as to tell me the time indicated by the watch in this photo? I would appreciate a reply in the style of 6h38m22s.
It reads 17h06m34s
